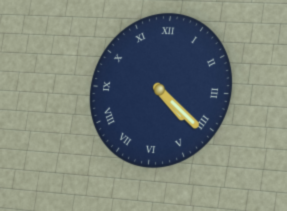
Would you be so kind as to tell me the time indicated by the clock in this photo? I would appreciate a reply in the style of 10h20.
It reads 4h21
